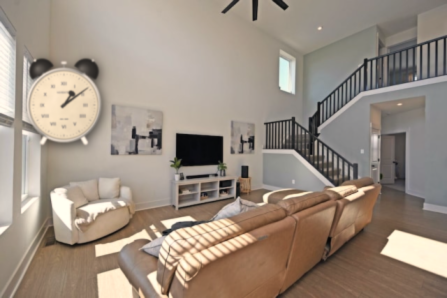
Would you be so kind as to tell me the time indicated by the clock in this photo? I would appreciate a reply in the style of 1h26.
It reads 1h09
